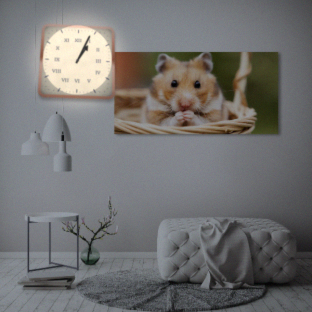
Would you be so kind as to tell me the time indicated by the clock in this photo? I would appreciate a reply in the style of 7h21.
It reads 1h04
